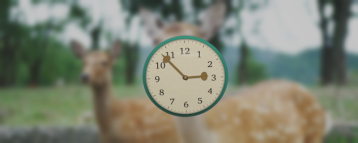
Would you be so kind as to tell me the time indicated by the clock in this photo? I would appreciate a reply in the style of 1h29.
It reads 2h53
